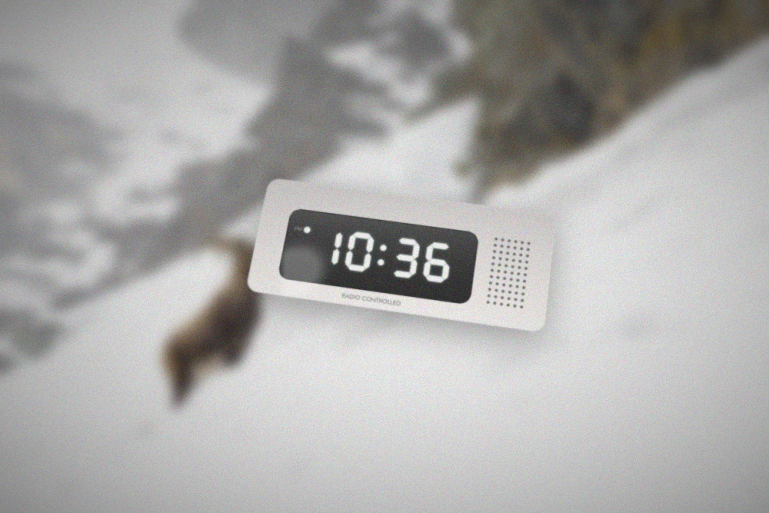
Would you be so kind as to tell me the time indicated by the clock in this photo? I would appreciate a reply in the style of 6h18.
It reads 10h36
